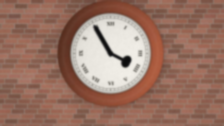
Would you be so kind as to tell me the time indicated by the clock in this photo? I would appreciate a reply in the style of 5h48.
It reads 3h55
